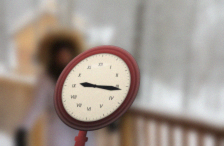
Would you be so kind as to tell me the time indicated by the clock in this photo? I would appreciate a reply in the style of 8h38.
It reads 9h16
